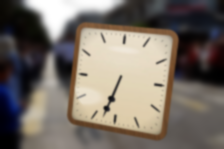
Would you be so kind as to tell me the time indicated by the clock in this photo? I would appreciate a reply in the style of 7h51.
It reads 6h33
